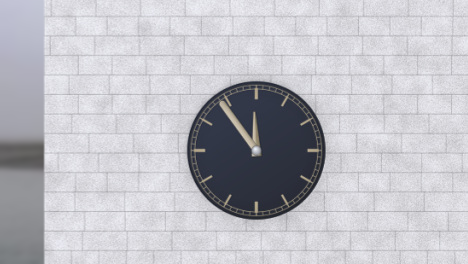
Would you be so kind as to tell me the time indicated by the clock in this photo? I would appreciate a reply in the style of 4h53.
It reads 11h54
